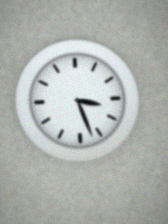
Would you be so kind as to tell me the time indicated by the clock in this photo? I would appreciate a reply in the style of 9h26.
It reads 3h27
